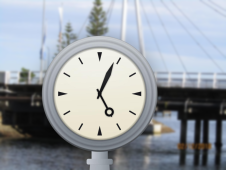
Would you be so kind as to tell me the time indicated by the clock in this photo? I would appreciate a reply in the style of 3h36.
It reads 5h04
